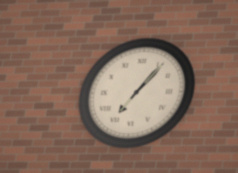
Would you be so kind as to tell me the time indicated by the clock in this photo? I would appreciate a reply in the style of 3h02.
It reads 7h06
